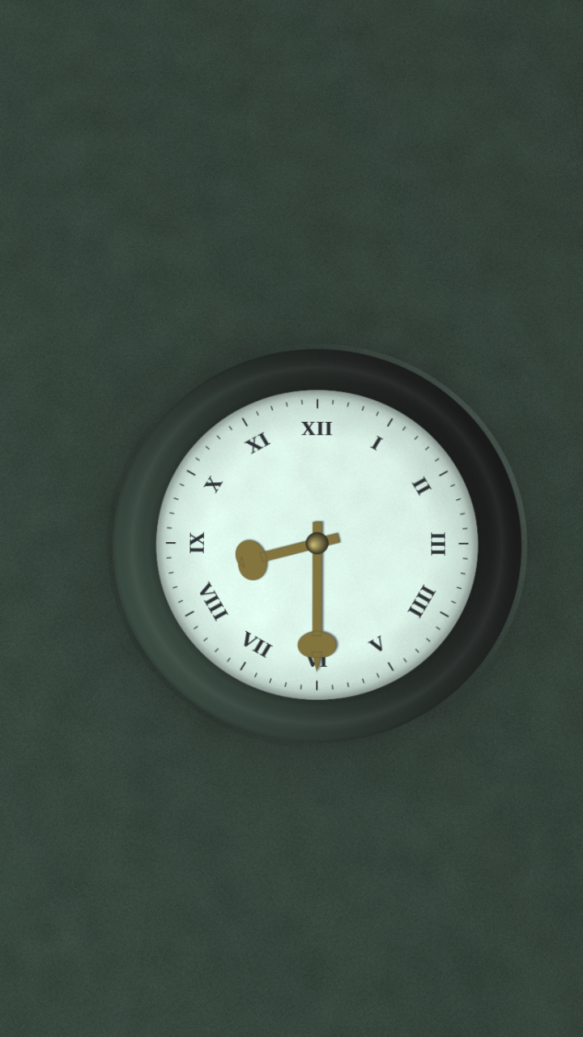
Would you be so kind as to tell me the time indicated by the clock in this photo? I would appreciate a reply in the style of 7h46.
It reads 8h30
